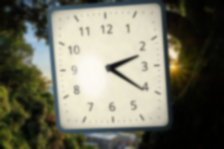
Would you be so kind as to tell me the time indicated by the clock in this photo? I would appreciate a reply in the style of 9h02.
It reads 2h21
